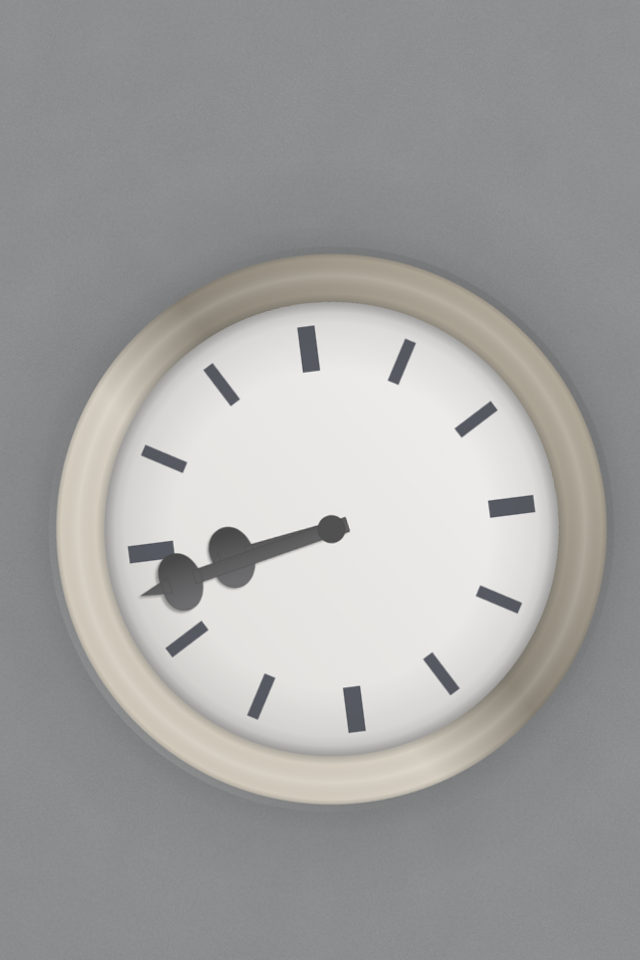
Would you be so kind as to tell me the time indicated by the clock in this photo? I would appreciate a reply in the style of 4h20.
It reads 8h43
